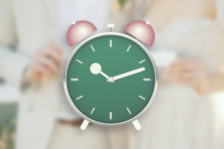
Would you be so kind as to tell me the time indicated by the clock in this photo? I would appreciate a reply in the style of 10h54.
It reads 10h12
